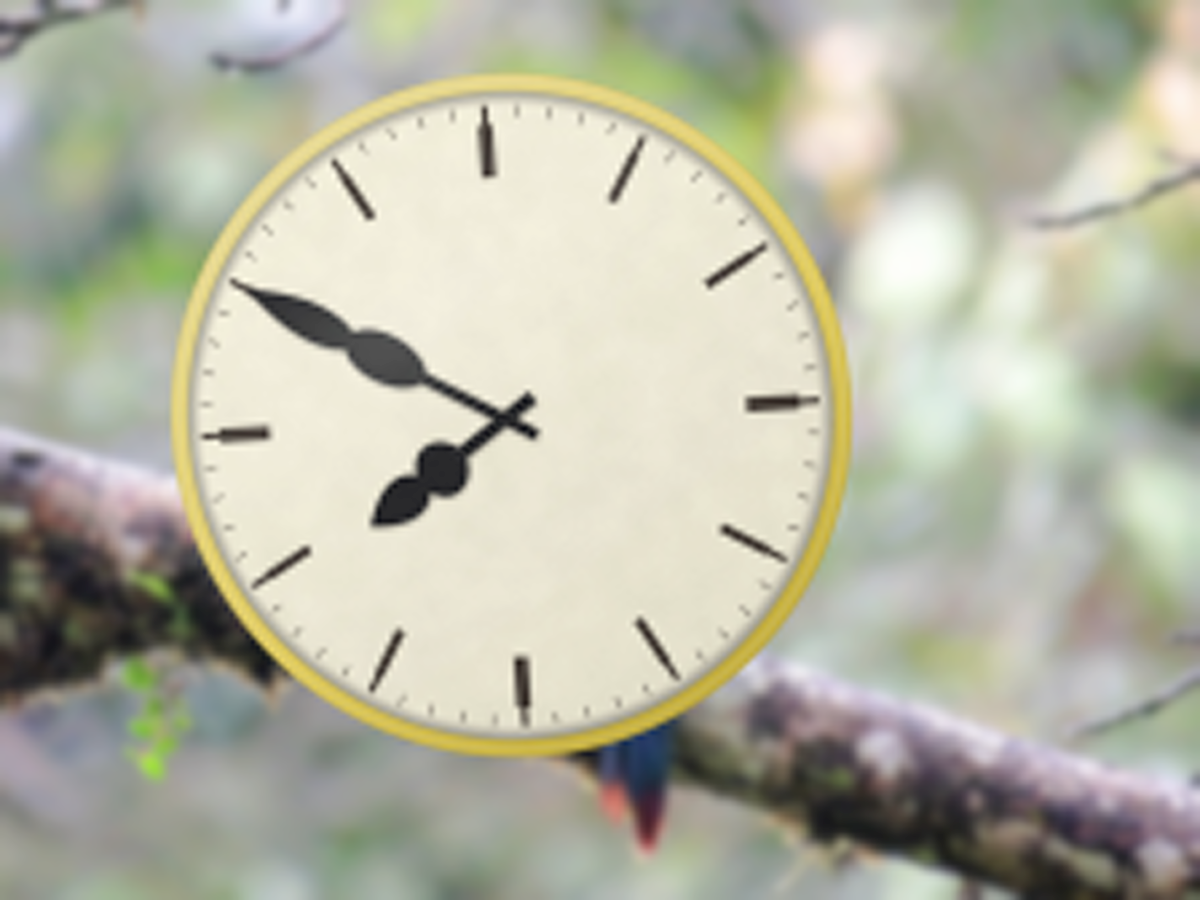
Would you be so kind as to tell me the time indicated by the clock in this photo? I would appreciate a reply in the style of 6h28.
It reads 7h50
